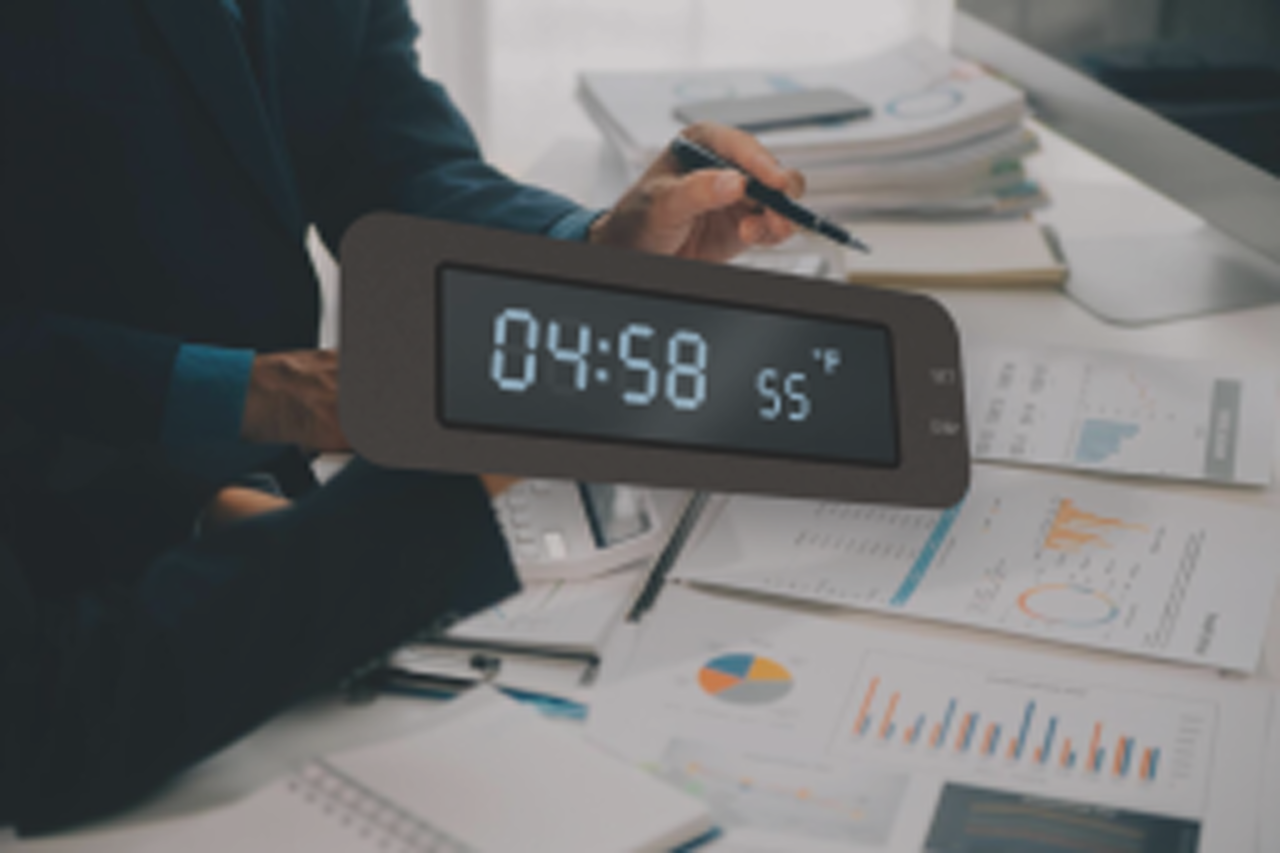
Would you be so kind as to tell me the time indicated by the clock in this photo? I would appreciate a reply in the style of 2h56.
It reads 4h58
